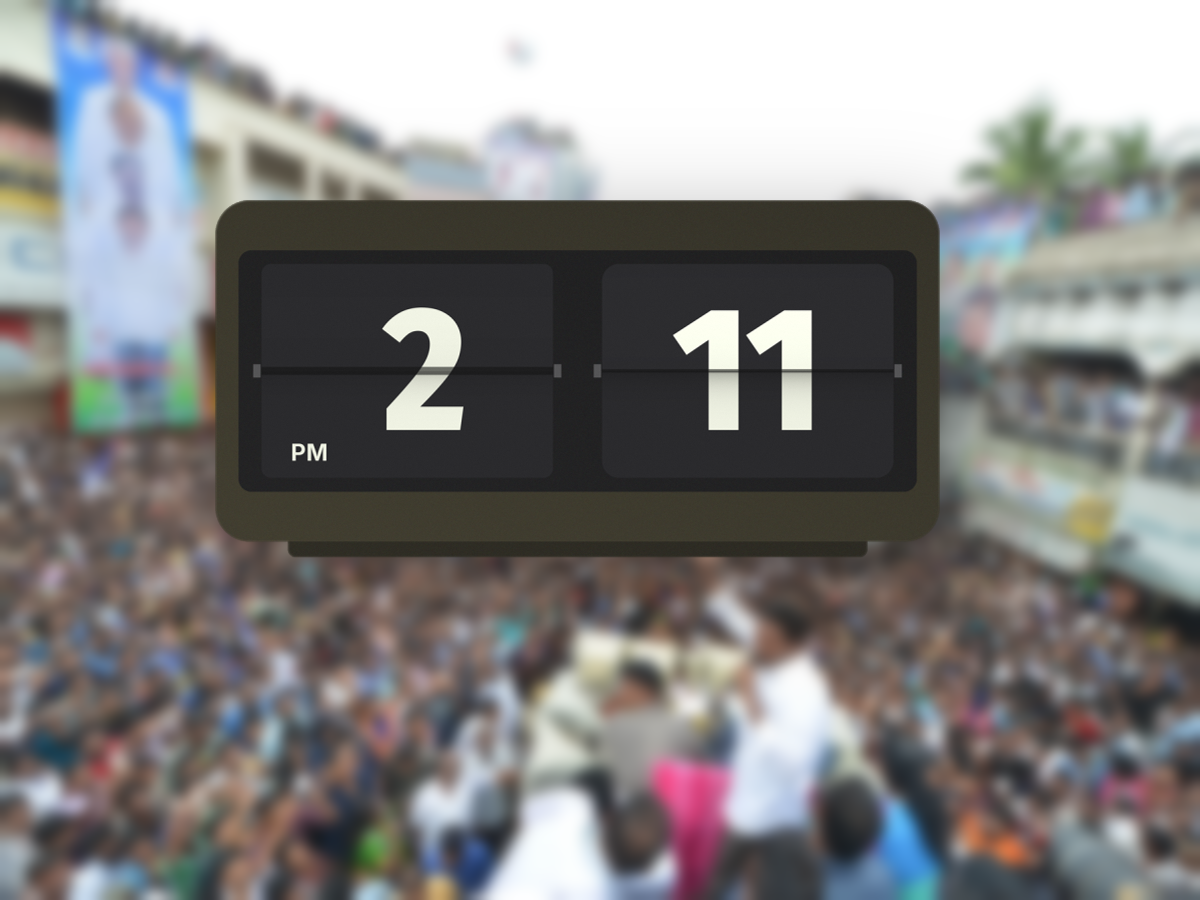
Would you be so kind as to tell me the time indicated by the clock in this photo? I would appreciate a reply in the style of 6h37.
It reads 2h11
